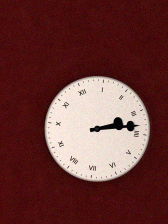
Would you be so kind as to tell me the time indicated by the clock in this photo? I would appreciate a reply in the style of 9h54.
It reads 3h18
